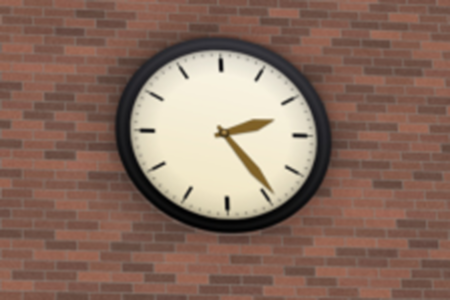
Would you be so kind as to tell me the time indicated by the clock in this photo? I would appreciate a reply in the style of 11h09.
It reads 2h24
